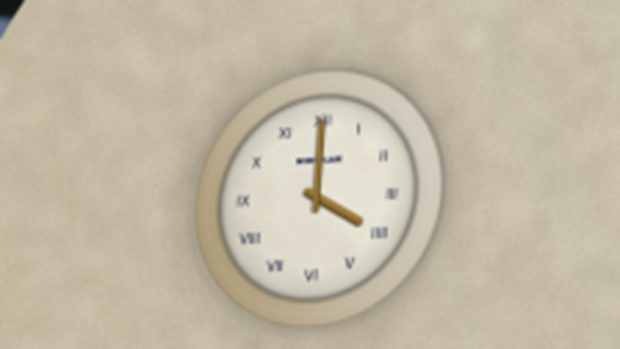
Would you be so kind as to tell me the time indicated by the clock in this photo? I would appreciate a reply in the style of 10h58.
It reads 4h00
